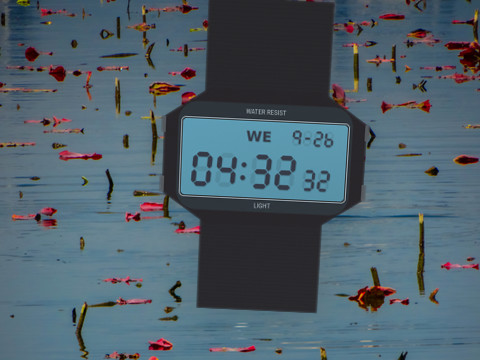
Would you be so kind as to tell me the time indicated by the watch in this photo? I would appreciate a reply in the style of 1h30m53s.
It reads 4h32m32s
